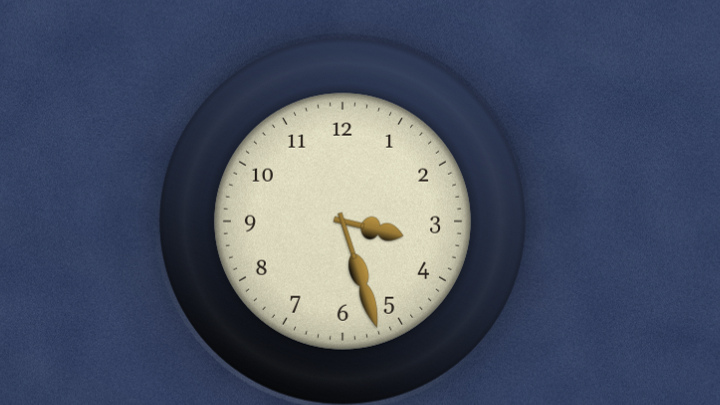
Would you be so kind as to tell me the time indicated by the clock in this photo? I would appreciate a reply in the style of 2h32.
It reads 3h27
